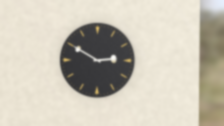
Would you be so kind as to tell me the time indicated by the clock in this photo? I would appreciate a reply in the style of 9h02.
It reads 2h50
